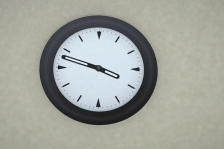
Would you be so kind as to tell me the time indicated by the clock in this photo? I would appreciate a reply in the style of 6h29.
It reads 3h48
